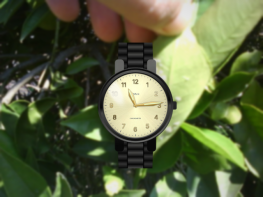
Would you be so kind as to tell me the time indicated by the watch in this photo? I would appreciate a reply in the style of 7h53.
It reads 11h14
